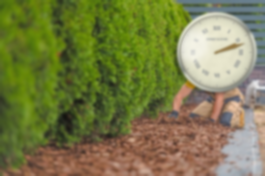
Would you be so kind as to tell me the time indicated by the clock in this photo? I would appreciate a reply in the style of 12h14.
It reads 2h12
